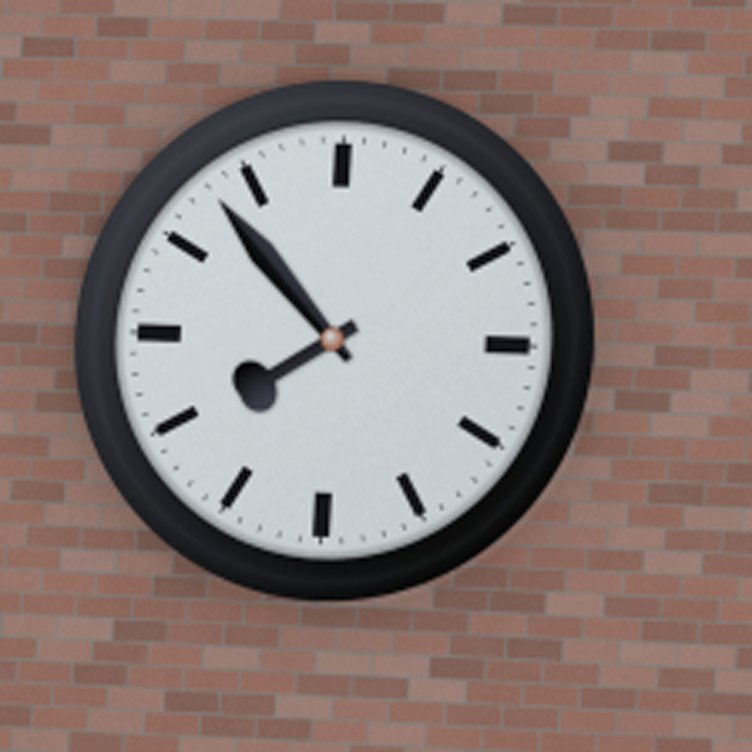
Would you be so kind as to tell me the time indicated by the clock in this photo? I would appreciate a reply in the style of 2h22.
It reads 7h53
